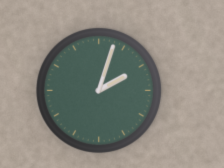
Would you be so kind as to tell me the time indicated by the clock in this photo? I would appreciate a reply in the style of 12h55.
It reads 2h03
